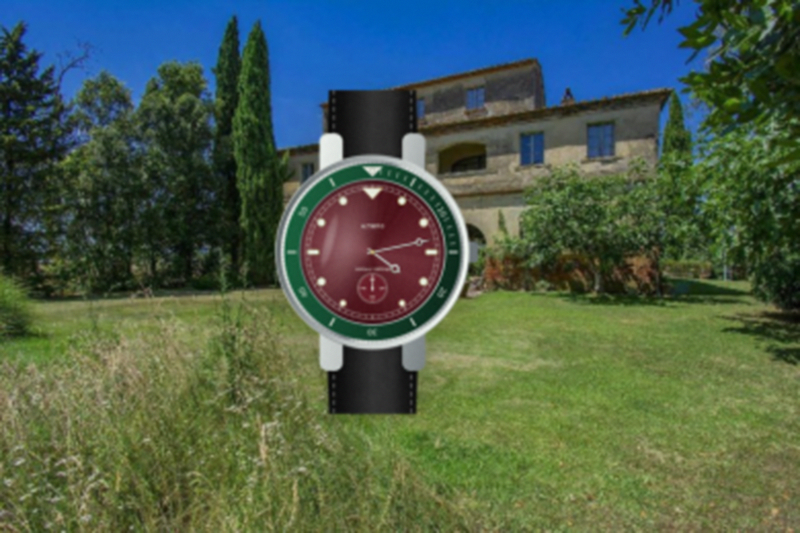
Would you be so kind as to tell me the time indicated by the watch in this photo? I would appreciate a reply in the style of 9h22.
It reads 4h13
